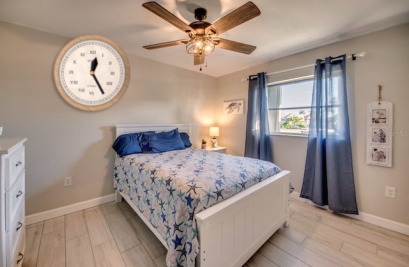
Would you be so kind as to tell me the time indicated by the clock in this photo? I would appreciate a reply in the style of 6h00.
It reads 12h25
